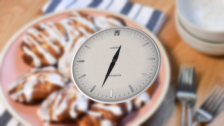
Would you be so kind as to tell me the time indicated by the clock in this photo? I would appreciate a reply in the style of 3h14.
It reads 12h33
